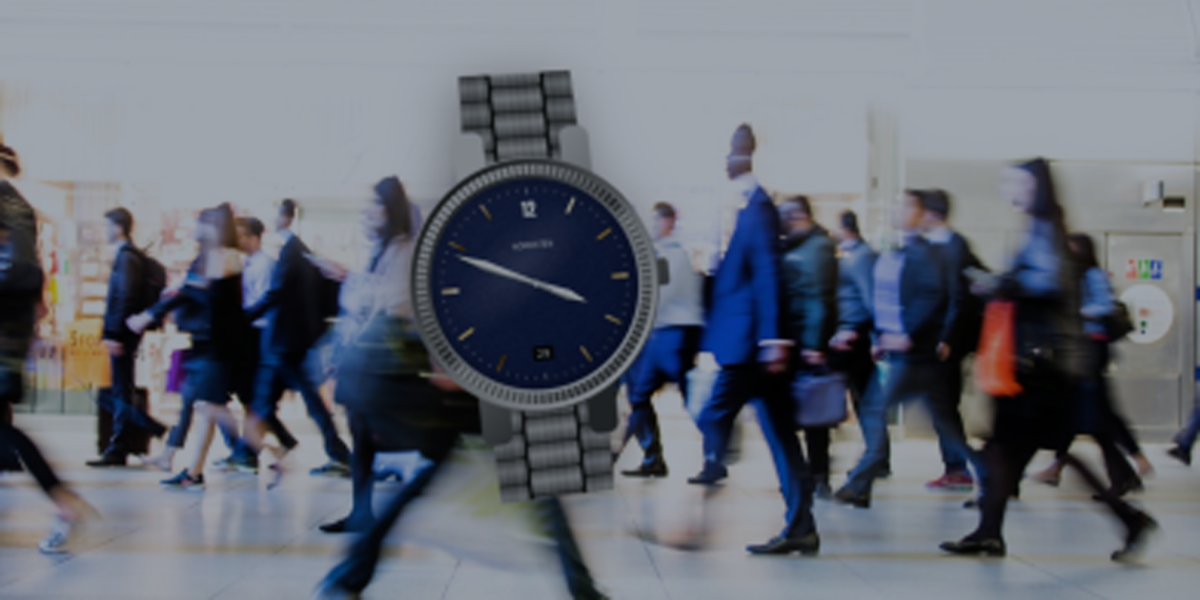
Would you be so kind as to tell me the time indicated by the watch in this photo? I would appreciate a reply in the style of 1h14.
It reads 3h49
